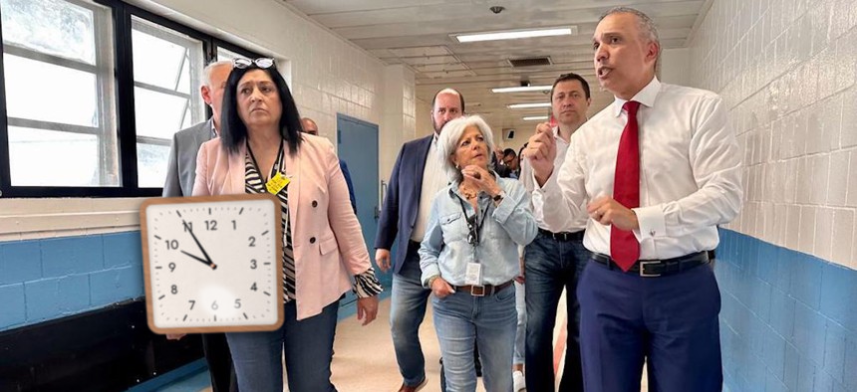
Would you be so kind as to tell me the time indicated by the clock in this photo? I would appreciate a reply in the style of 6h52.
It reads 9h55
